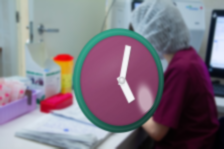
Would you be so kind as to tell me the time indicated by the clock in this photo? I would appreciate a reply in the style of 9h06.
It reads 5h02
